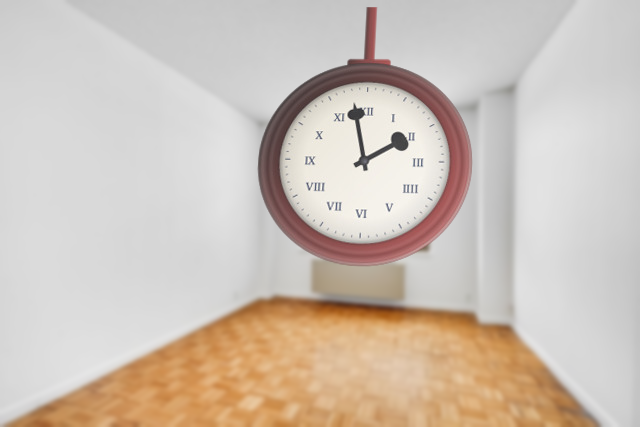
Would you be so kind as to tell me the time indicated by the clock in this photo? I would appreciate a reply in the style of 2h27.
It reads 1h58
